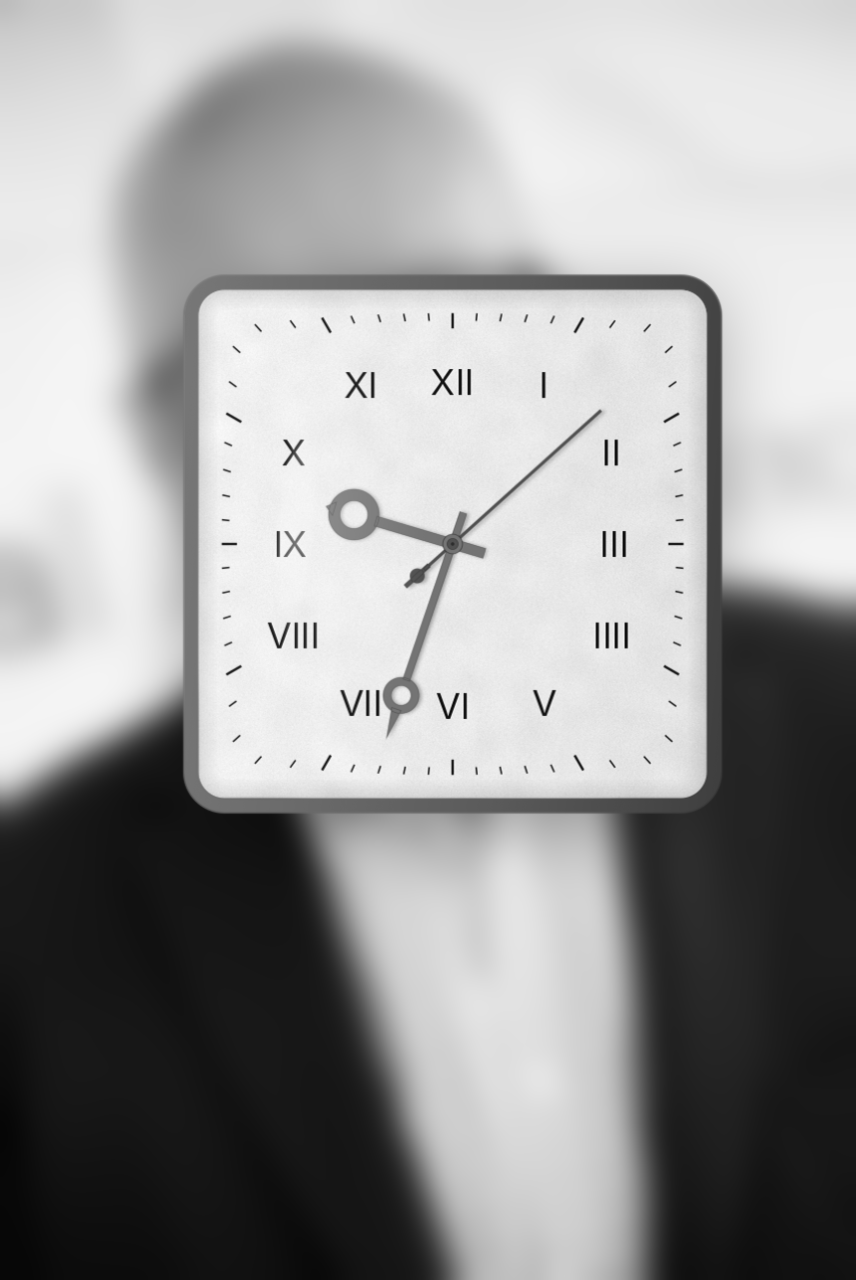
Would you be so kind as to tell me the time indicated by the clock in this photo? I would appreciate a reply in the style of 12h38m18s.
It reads 9h33m08s
